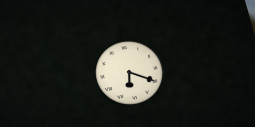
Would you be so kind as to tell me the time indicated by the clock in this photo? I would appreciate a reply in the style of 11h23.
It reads 6h20
